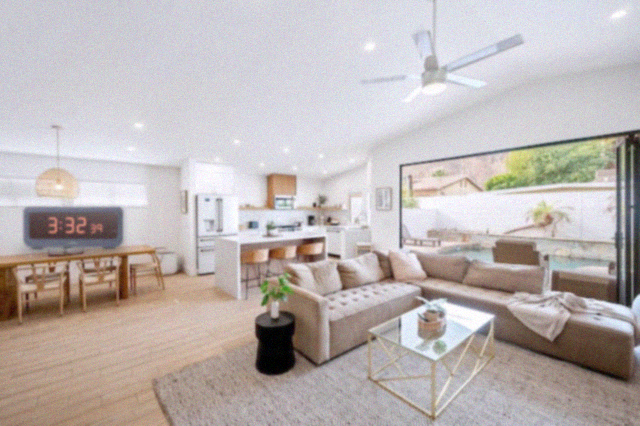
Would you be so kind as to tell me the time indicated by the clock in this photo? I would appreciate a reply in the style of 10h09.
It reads 3h32
